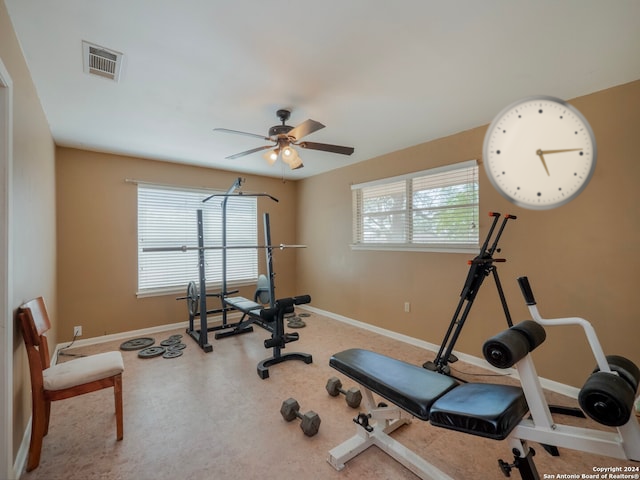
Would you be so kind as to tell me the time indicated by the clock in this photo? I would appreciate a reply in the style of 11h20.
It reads 5h14
